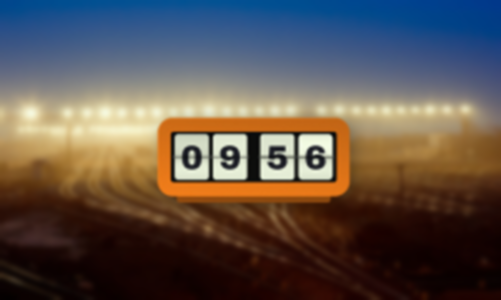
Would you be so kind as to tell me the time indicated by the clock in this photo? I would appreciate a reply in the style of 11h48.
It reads 9h56
